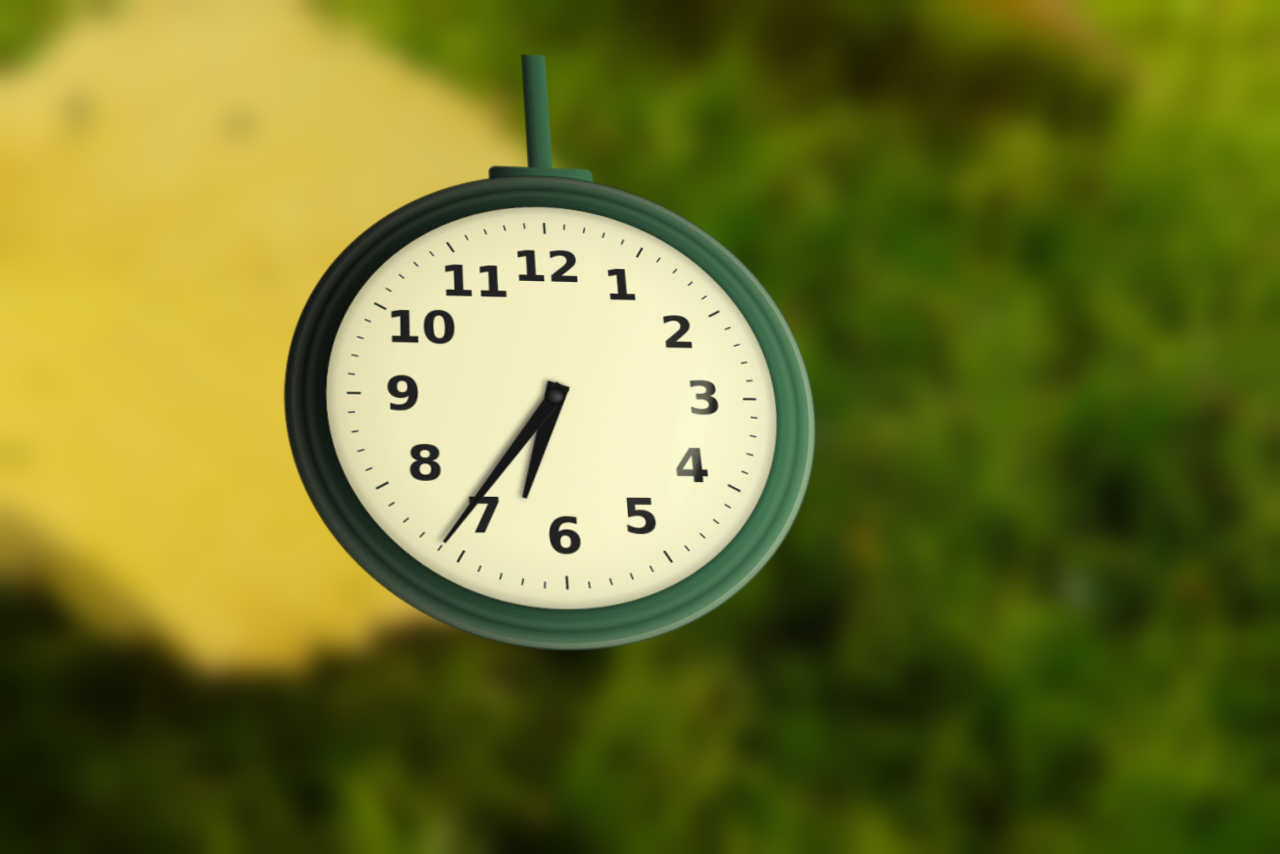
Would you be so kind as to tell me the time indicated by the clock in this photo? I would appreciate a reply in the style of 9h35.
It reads 6h36
